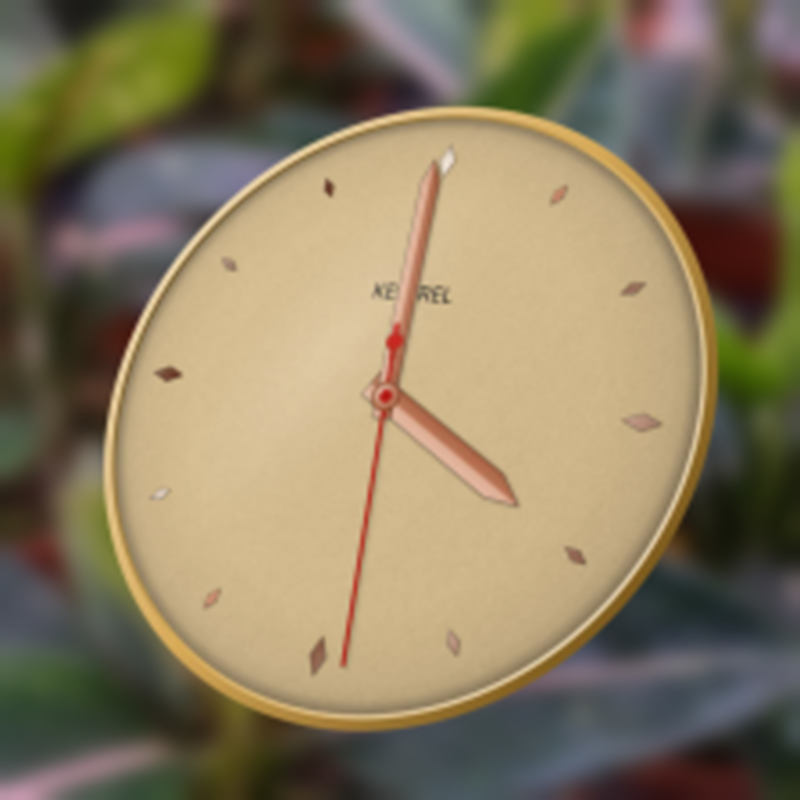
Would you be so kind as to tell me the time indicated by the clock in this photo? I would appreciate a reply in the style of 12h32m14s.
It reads 3h59m29s
